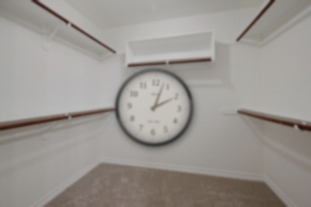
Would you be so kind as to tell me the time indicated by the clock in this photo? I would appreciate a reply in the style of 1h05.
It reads 2h03
